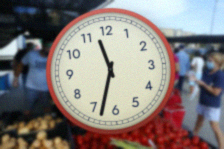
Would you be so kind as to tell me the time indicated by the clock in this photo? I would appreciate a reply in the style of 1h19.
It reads 11h33
